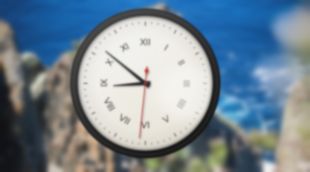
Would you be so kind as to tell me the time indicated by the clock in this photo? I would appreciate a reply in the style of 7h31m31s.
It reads 8h51m31s
